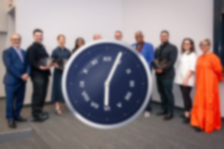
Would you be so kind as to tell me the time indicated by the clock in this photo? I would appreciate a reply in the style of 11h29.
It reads 6h04
